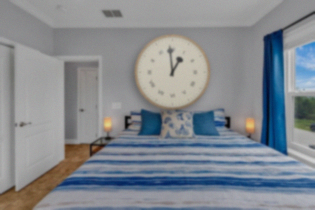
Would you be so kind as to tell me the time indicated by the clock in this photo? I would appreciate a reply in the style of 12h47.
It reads 12h59
